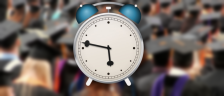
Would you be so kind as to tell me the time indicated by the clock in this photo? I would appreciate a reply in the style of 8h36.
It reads 5h47
